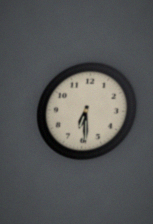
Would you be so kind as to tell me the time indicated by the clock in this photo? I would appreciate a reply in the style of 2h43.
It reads 6h29
